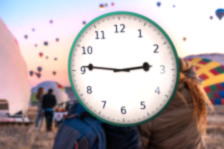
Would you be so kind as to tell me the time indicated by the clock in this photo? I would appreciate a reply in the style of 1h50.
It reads 2h46
